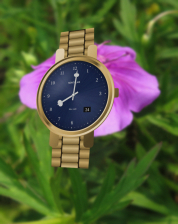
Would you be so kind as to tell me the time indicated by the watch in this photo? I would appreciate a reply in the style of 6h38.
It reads 8h01
